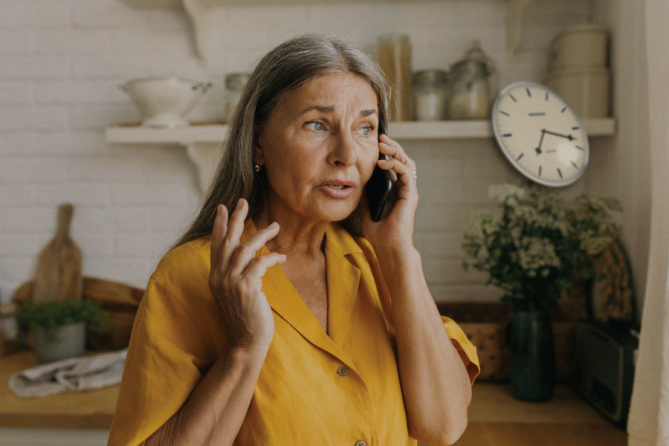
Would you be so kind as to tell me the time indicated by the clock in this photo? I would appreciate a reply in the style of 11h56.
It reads 7h18
